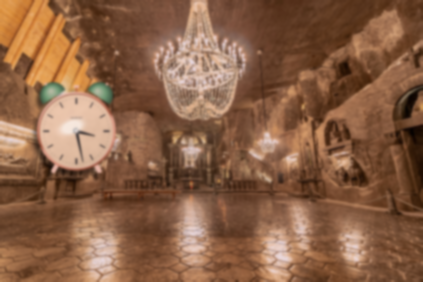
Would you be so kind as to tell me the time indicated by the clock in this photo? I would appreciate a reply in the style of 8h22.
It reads 3h28
